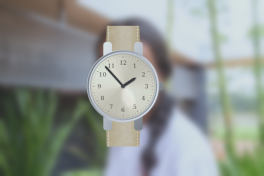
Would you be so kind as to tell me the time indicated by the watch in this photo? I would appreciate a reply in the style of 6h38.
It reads 1h53
